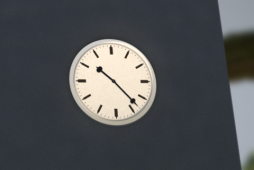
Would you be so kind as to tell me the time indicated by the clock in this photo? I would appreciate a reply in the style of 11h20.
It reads 10h23
